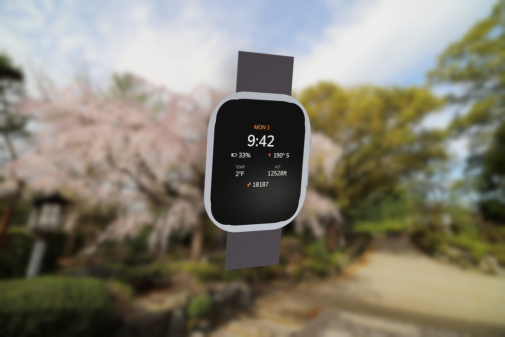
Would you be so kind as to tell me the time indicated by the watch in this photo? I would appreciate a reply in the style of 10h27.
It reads 9h42
